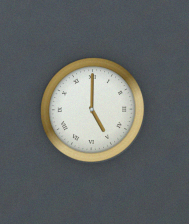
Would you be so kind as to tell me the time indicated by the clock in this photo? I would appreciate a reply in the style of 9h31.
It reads 5h00
